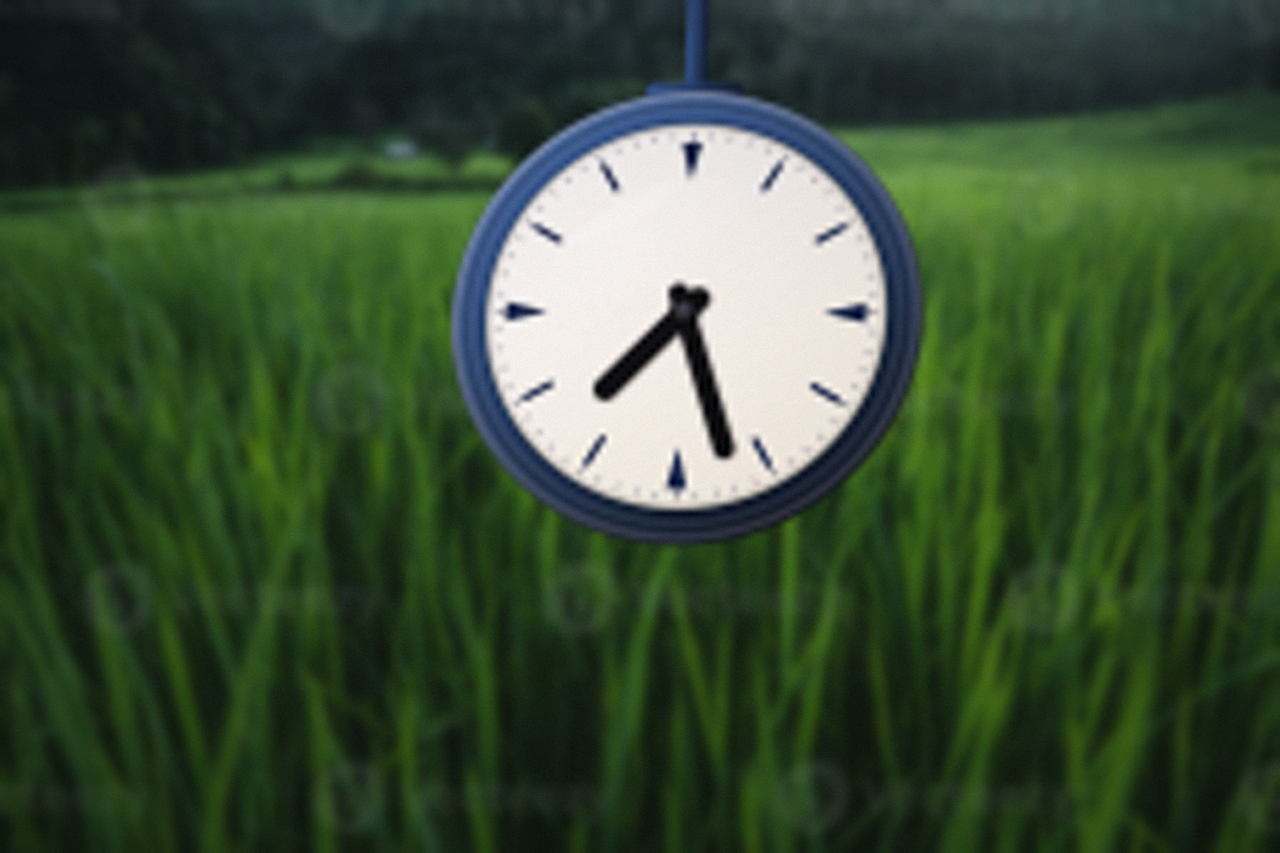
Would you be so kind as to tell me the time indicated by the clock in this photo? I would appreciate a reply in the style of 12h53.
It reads 7h27
